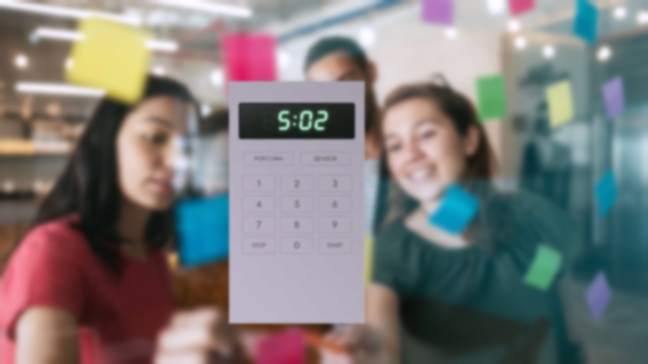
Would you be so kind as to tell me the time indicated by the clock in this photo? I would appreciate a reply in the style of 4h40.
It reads 5h02
